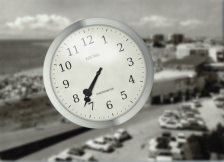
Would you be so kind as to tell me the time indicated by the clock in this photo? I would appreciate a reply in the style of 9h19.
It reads 7h37
